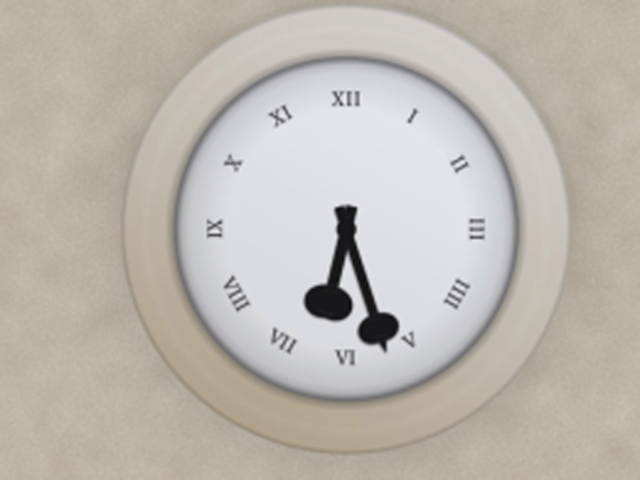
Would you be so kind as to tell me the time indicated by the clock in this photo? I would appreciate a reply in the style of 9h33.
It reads 6h27
